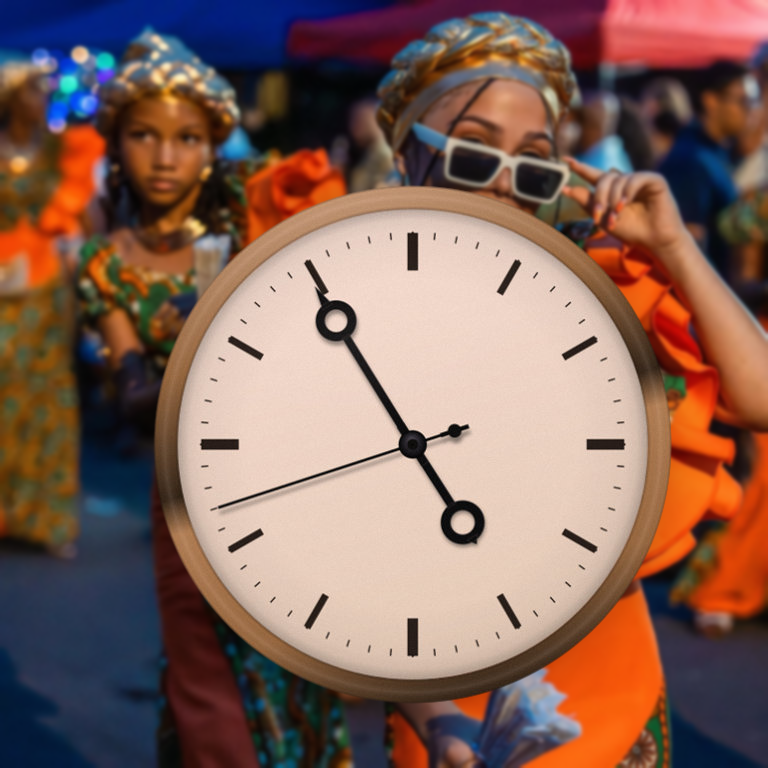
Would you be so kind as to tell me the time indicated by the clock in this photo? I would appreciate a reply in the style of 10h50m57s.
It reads 4h54m42s
